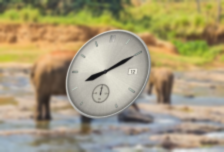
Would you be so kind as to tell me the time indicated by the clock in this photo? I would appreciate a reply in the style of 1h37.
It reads 8h10
